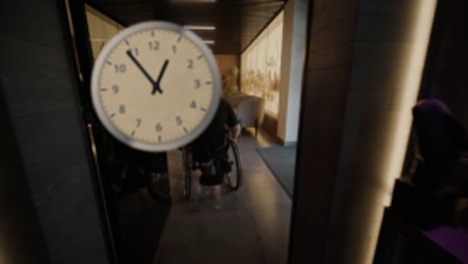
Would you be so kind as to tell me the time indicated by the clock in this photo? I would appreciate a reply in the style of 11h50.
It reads 12h54
